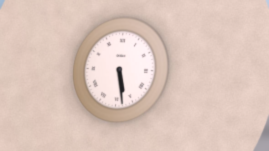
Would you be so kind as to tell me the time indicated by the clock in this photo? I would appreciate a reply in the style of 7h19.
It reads 5h28
